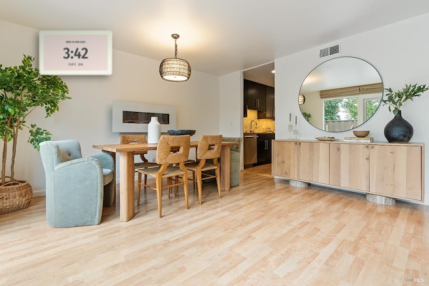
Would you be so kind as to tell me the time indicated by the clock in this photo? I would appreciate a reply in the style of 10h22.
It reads 3h42
